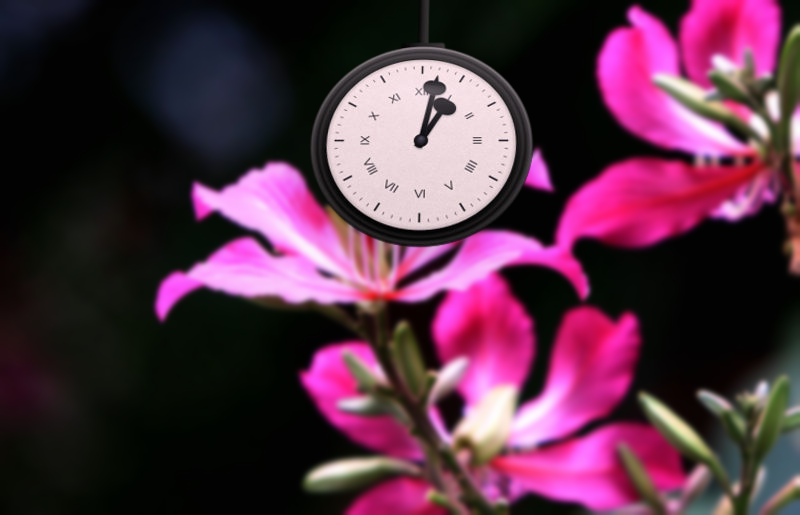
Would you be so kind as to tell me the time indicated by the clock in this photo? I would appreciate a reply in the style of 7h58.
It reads 1h02
